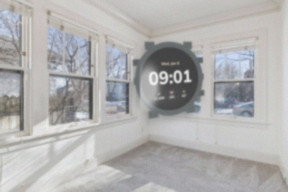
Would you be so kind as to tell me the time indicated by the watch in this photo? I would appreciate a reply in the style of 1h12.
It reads 9h01
